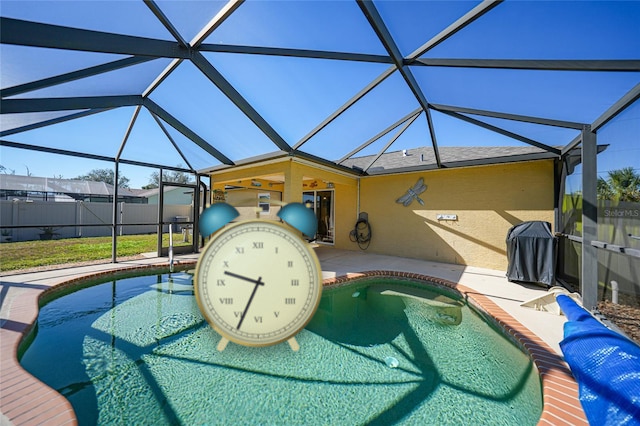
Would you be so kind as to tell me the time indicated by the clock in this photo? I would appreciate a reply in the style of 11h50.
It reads 9h34
